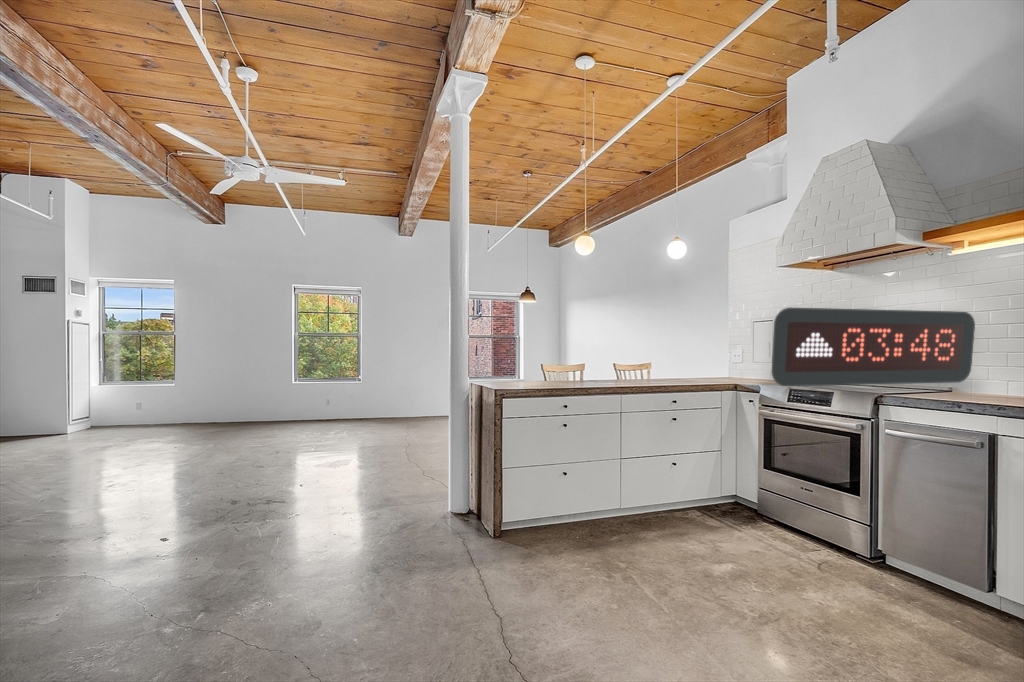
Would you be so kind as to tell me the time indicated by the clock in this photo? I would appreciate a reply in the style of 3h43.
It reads 3h48
